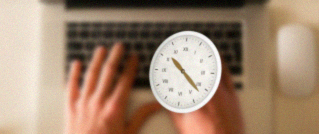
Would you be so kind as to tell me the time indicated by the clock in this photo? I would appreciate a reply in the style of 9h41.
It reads 10h22
